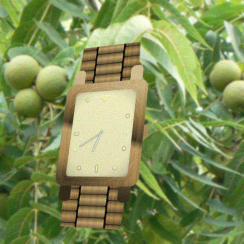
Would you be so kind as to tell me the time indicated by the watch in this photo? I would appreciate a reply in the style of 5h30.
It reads 6h40
